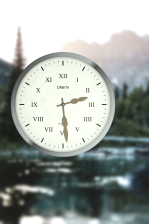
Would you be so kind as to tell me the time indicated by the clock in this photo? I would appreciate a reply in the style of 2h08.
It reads 2h29
